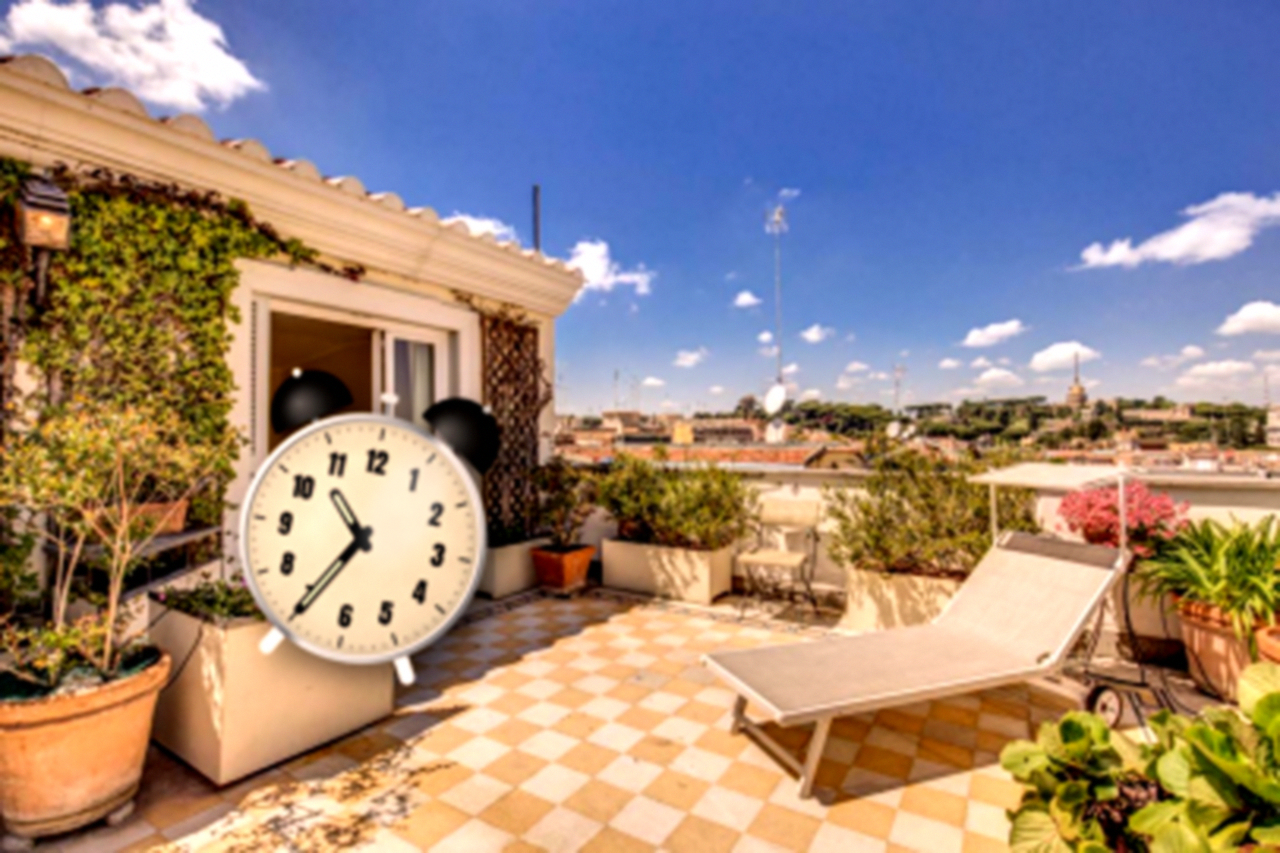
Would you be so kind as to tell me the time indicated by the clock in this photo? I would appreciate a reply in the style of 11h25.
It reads 10h35
